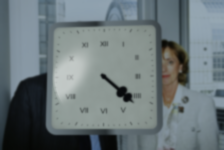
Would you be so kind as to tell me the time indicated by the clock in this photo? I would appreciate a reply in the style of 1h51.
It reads 4h22
